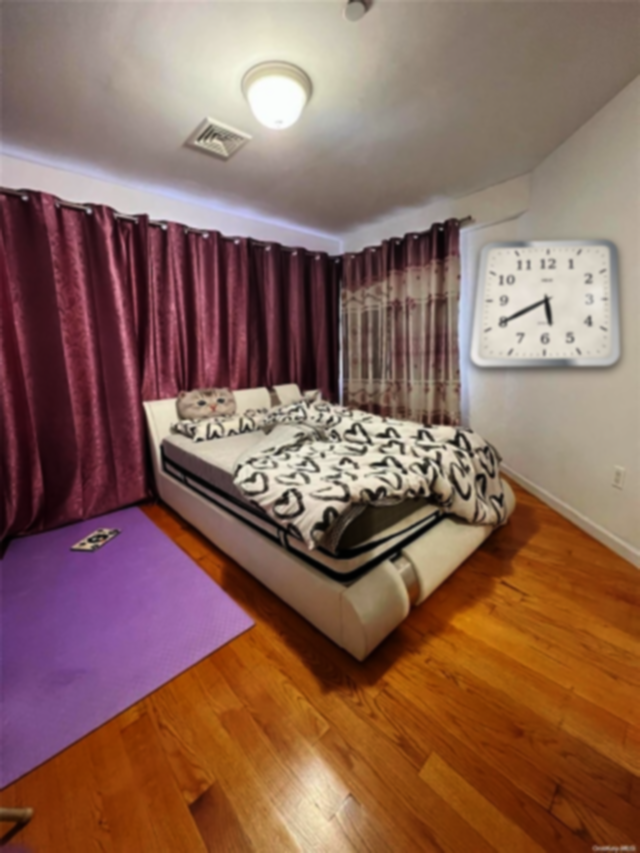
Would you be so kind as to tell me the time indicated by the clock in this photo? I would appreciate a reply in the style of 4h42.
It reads 5h40
